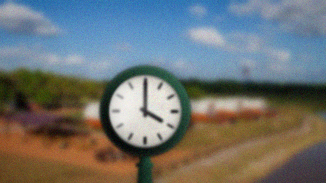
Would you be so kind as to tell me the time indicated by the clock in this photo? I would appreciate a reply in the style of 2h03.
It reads 4h00
